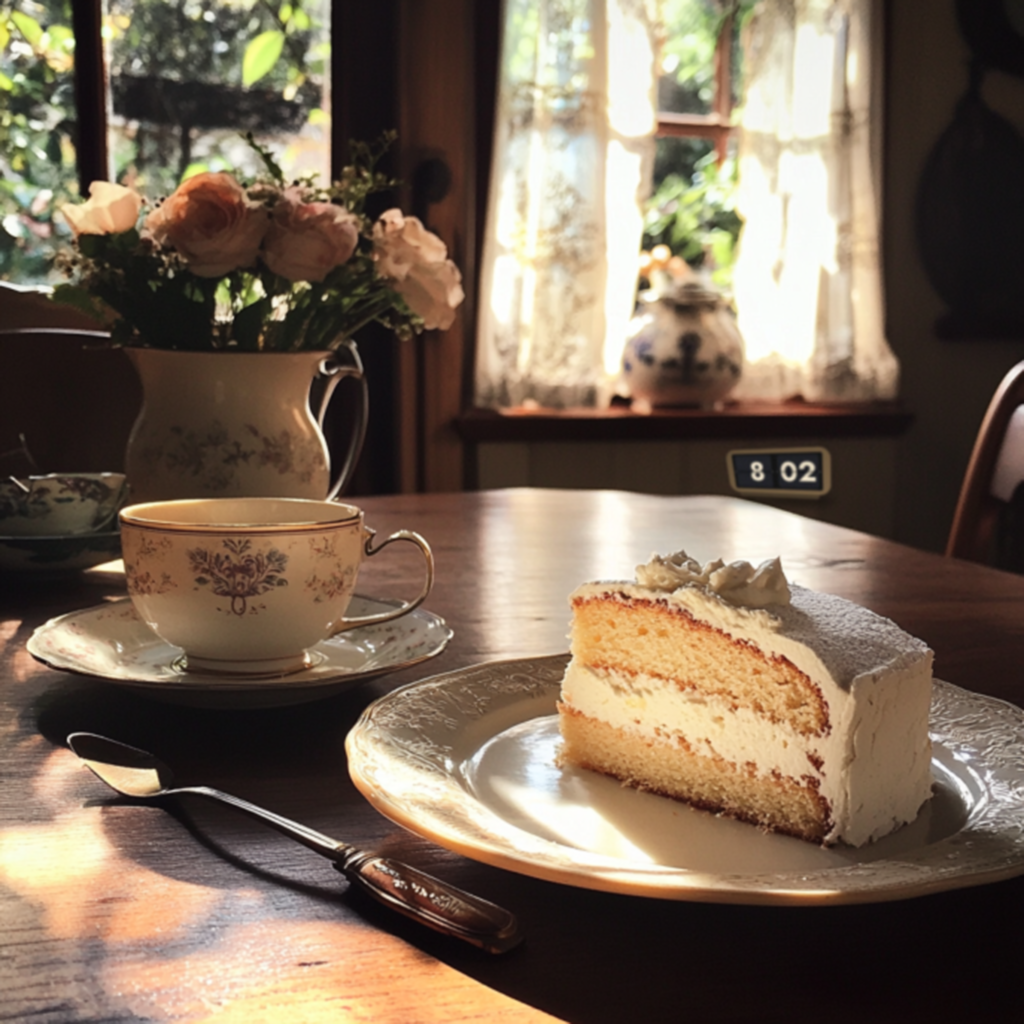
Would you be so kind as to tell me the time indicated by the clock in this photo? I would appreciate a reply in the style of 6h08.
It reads 8h02
